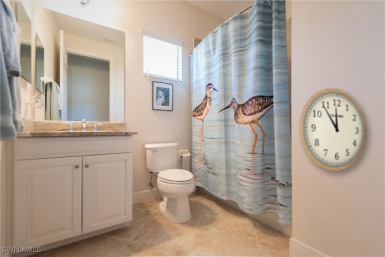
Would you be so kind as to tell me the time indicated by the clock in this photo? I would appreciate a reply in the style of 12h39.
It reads 11h54
